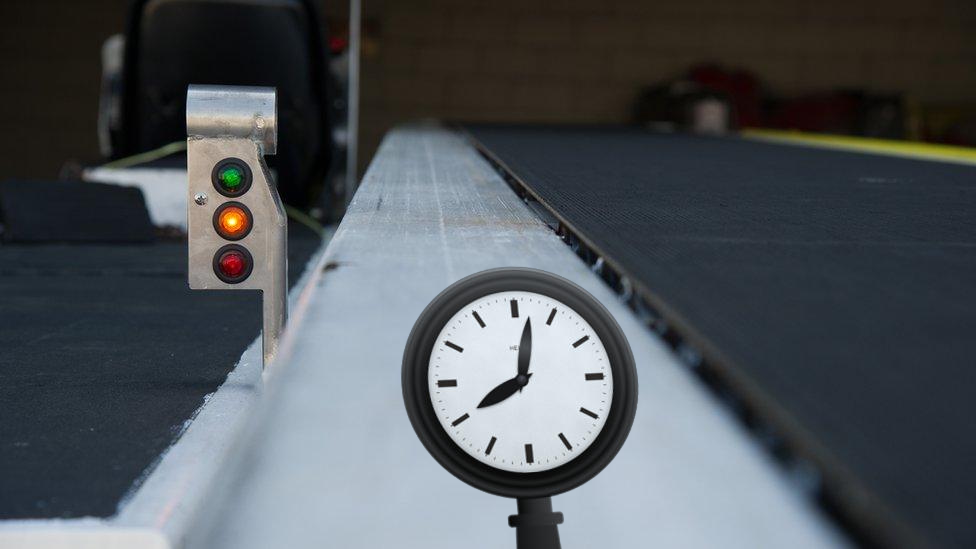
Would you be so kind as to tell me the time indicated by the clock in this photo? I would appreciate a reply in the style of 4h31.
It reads 8h02
